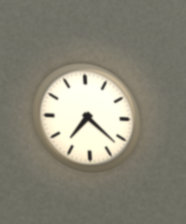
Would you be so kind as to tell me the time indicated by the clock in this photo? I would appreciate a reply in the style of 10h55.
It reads 7h22
